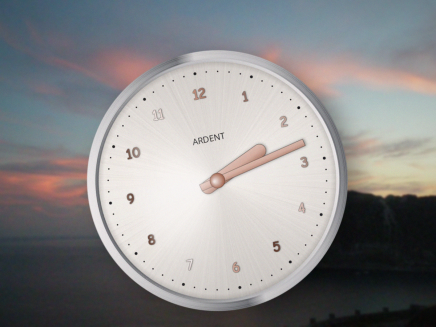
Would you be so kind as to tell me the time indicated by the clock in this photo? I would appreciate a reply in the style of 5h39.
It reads 2h13
